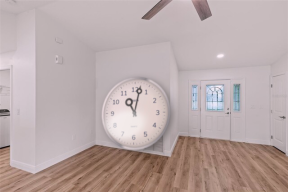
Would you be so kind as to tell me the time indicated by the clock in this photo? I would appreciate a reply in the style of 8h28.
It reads 11h02
